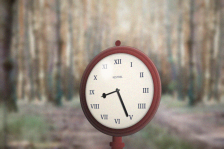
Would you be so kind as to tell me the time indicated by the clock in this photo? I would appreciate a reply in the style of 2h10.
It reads 8h26
